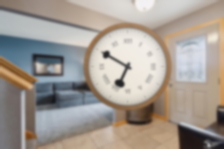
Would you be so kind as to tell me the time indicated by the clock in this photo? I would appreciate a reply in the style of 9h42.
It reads 6h50
